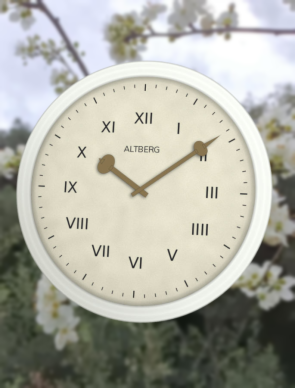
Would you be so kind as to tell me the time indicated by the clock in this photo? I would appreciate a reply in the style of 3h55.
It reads 10h09
